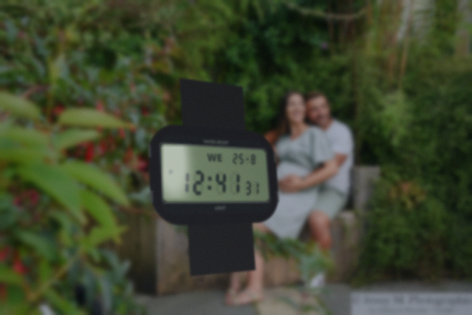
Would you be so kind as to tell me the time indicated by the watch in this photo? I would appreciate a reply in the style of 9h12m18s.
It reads 12h41m31s
